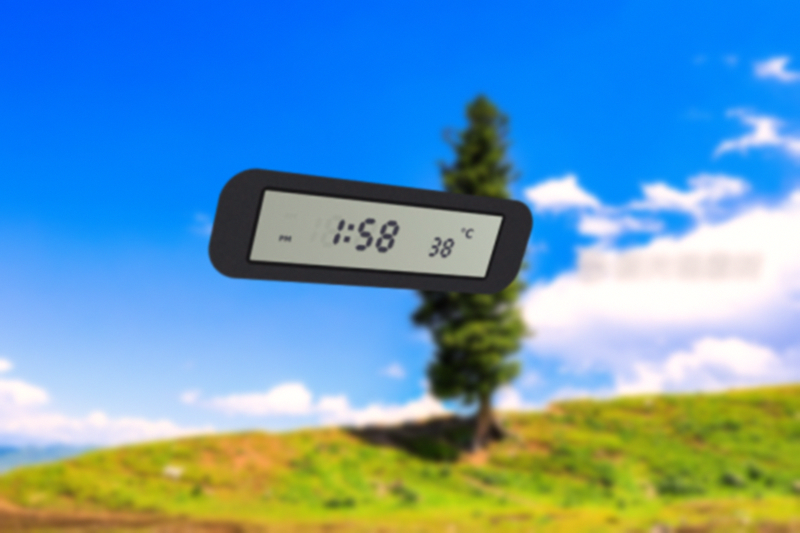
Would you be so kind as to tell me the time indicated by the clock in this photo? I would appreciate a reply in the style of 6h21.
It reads 1h58
